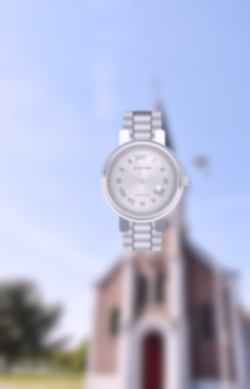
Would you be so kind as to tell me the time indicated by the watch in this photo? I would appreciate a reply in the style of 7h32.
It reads 3h57
